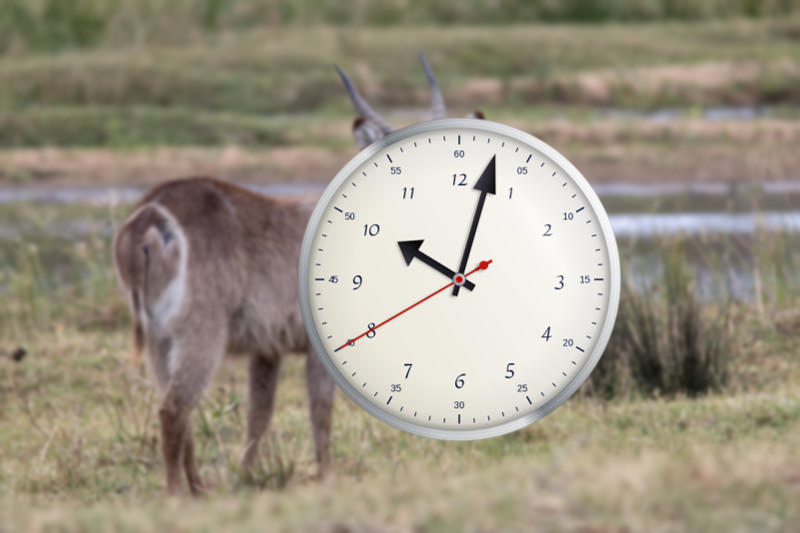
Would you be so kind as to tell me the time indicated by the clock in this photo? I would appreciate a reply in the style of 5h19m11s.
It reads 10h02m40s
